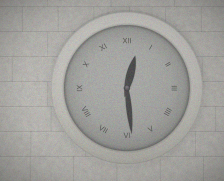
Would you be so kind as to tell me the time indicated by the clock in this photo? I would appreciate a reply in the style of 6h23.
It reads 12h29
